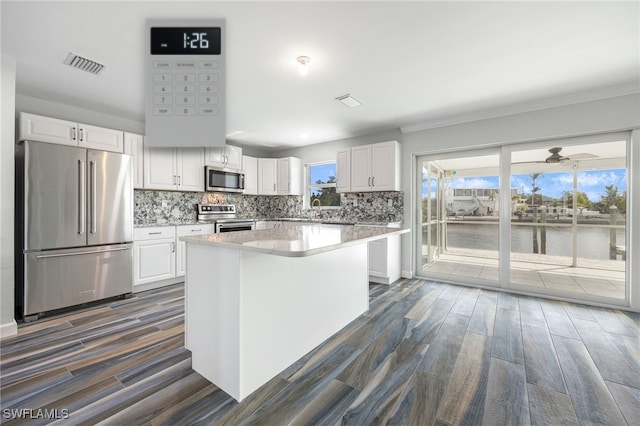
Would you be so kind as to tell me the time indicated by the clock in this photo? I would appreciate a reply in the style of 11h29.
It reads 1h26
